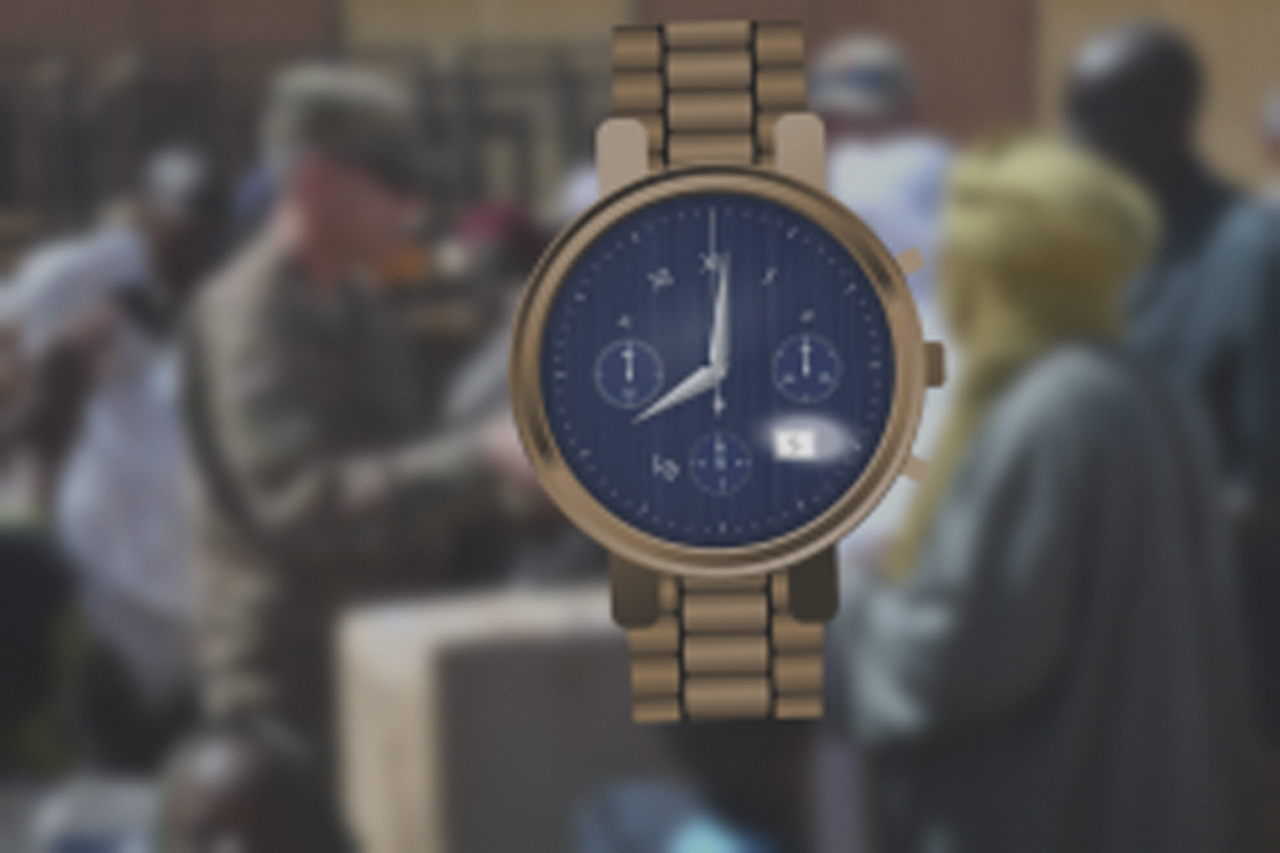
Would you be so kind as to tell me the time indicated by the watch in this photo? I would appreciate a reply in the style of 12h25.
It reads 8h01
